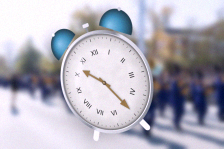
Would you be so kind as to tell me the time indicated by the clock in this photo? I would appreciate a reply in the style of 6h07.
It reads 10h25
